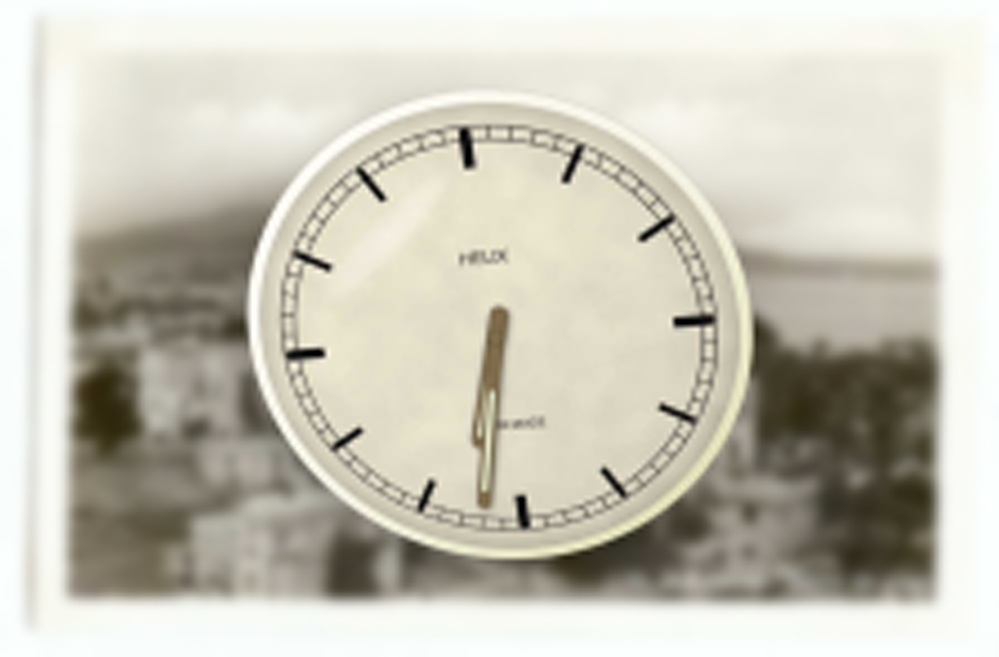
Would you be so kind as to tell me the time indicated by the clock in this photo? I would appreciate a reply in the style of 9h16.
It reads 6h32
